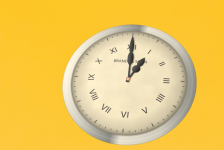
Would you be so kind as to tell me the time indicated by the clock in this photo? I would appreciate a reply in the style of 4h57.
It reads 1h00
